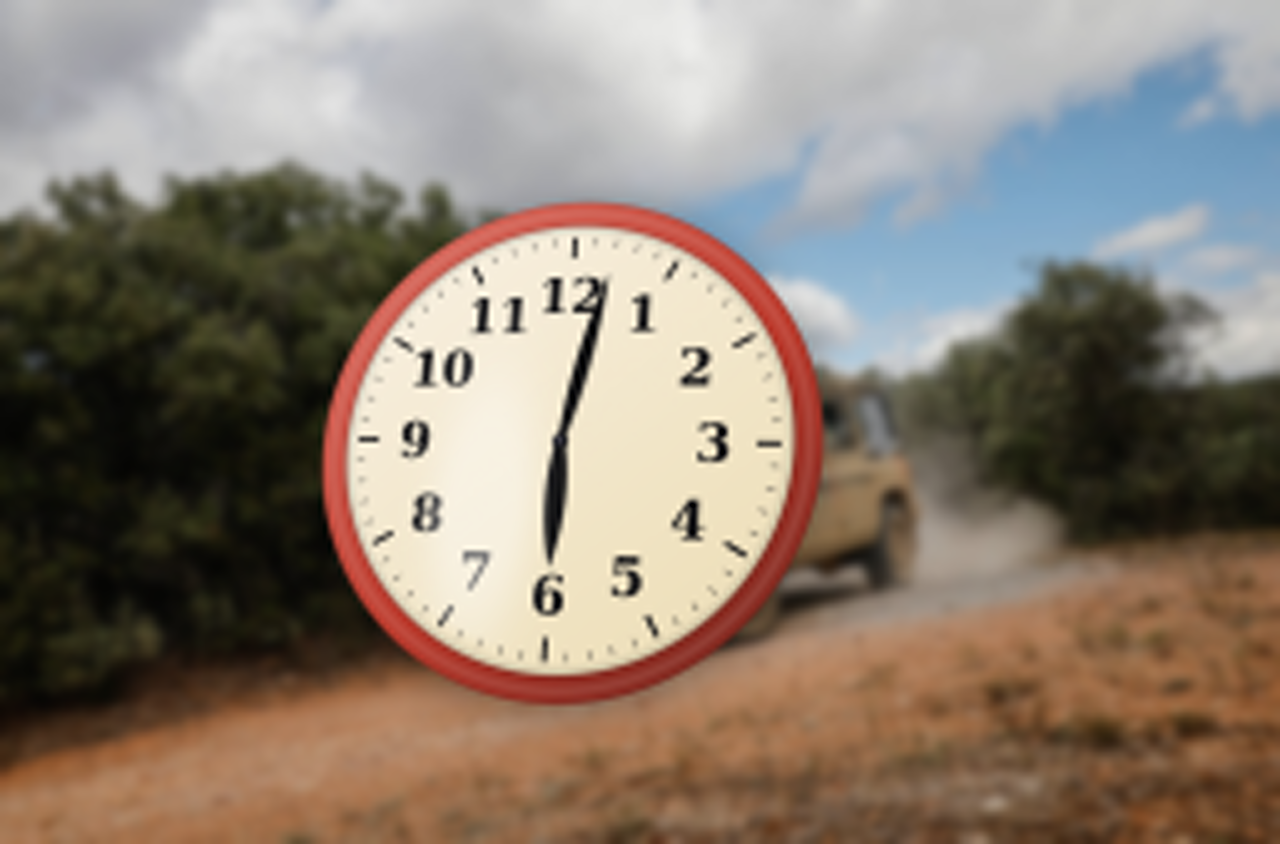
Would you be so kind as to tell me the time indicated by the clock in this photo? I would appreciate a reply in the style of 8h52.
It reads 6h02
